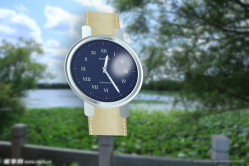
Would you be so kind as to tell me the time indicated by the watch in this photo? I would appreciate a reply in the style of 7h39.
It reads 12h25
